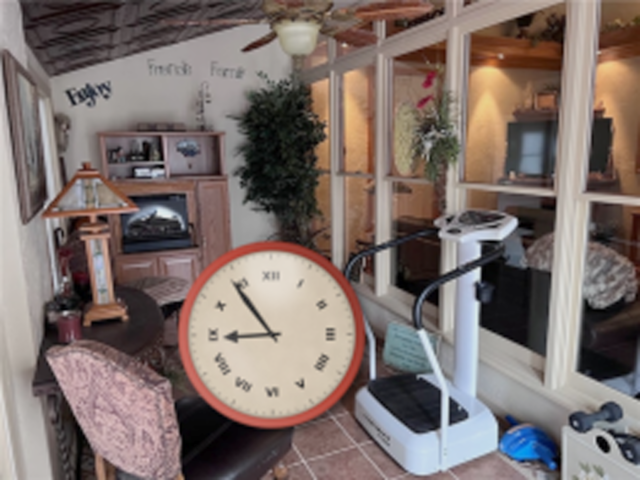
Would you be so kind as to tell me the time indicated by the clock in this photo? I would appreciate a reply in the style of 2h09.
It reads 8h54
